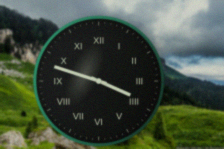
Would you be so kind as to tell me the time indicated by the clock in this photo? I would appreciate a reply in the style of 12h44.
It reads 3h48
